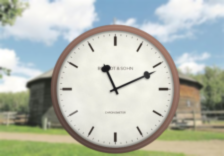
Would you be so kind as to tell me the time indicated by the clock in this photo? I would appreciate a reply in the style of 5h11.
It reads 11h11
